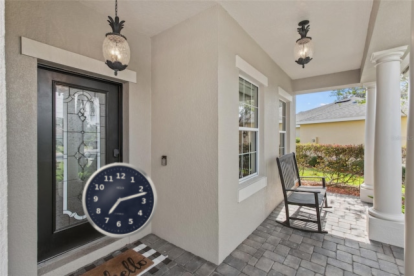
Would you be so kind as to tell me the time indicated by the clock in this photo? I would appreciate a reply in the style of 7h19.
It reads 7h12
